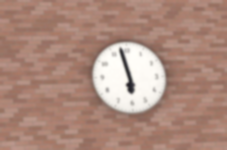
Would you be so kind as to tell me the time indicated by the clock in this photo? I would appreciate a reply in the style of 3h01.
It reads 5h58
